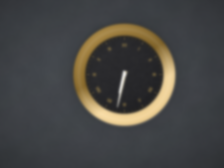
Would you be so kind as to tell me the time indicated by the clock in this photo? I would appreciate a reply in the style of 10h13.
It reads 6h32
